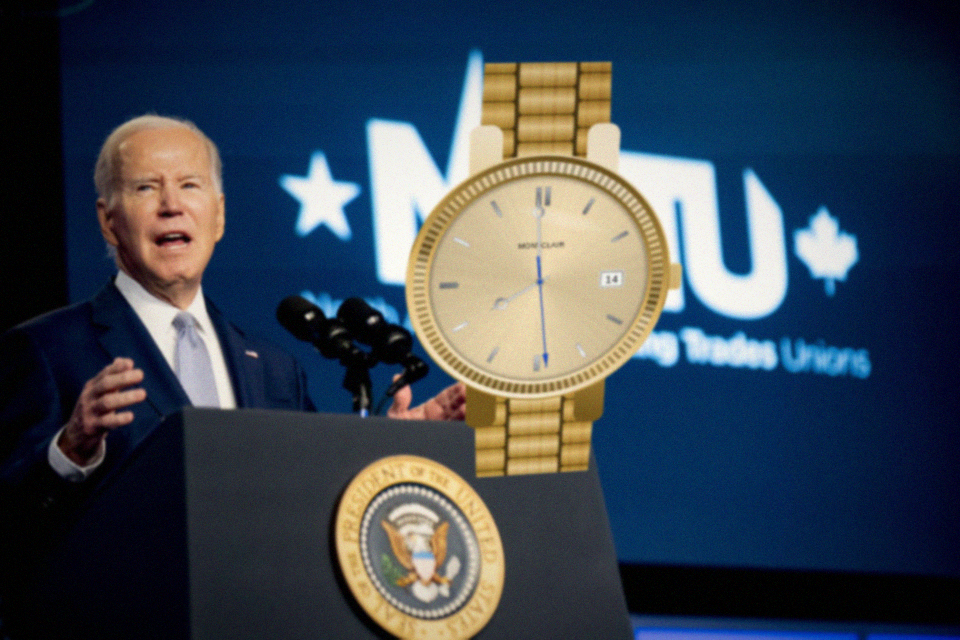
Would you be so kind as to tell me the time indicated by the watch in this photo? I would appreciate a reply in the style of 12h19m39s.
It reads 7h59m29s
